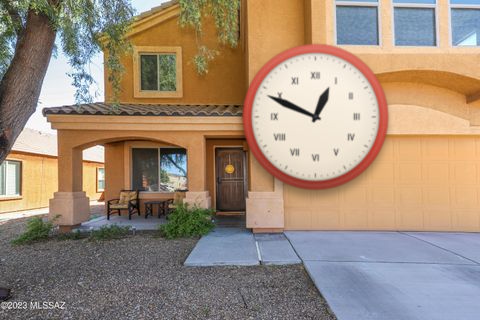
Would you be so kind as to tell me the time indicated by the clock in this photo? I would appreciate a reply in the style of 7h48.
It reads 12h49
